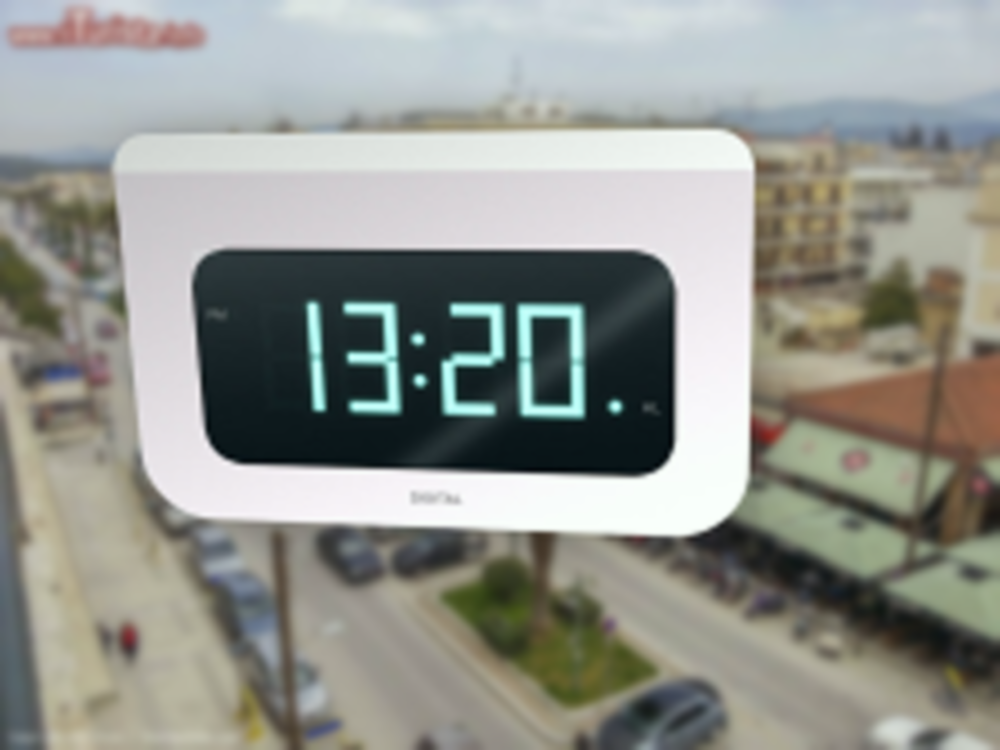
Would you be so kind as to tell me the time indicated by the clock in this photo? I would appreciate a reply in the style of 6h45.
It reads 13h20
